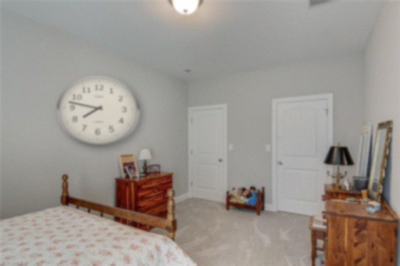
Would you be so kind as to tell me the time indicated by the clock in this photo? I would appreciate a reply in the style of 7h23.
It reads 7h47
